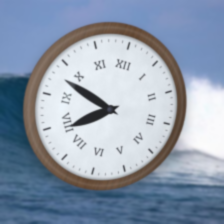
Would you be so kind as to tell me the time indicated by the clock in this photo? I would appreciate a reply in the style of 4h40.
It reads 7h48
